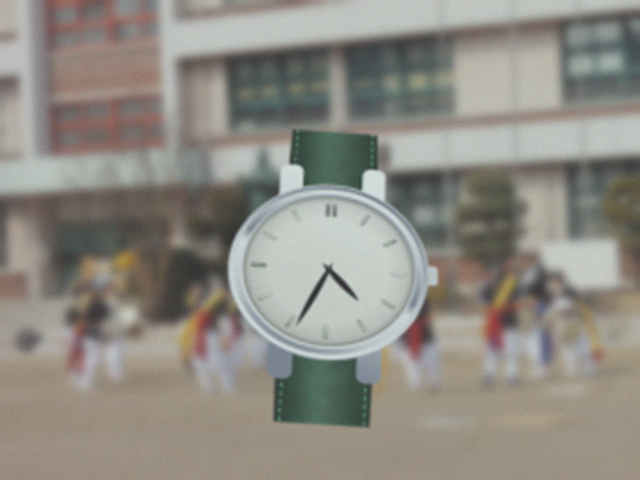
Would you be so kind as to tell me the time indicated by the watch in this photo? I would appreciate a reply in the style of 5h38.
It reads 4h34
